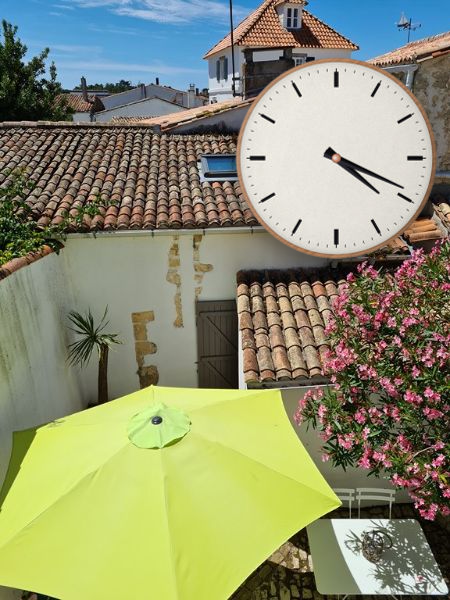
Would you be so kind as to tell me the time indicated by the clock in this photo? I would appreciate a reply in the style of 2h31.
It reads 4h19
